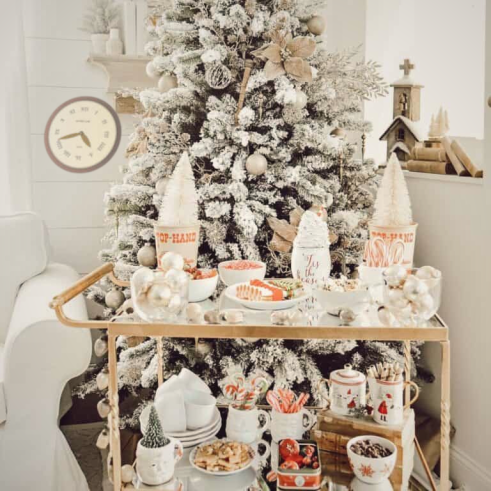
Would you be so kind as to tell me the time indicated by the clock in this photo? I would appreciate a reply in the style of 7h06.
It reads 4h42
